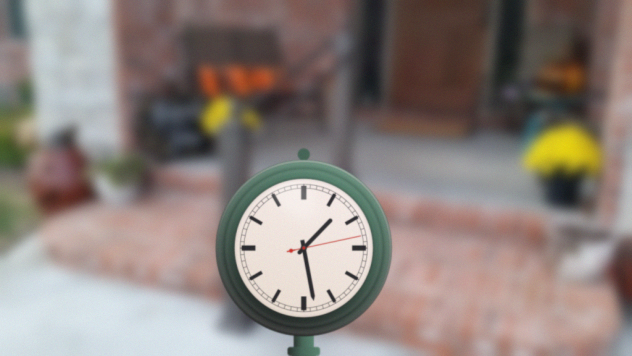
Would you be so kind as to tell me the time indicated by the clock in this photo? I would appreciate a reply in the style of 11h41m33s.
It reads 1h28m13s
